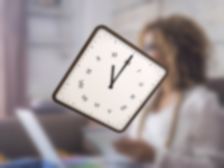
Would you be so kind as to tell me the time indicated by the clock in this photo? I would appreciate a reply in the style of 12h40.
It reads 11h00
